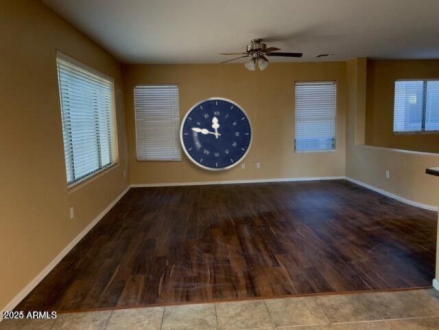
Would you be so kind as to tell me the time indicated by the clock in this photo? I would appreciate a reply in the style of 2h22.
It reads 11h47
